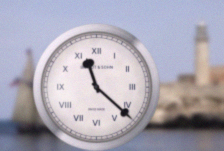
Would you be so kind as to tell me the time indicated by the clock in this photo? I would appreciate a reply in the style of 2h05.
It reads 11h22
